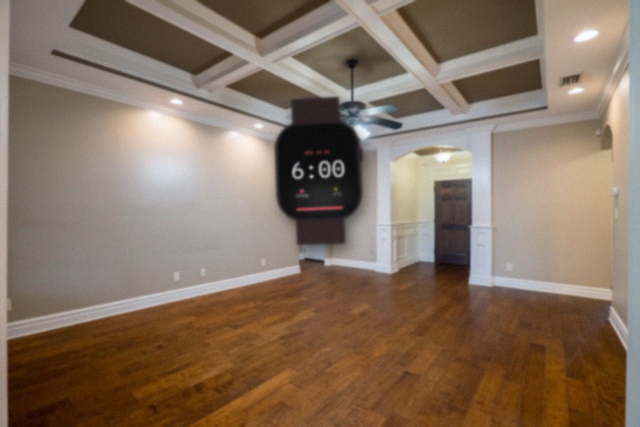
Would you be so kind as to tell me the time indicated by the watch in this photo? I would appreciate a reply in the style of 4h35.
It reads 6h00
